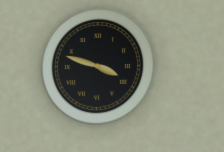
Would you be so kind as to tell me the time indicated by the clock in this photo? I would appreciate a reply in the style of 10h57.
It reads 3h48
